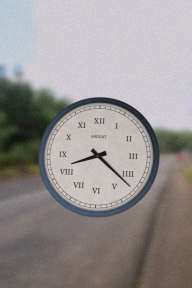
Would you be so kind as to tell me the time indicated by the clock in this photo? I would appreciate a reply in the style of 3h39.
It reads 8h22
